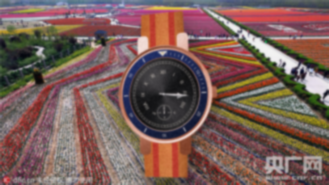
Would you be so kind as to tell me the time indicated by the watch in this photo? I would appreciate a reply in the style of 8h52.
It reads 3h16
